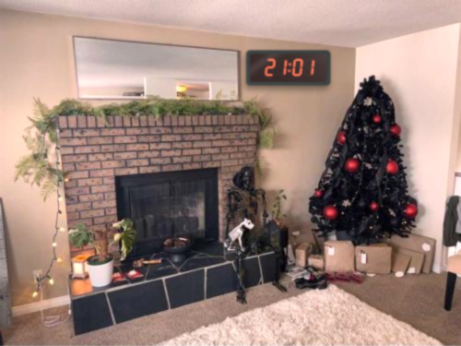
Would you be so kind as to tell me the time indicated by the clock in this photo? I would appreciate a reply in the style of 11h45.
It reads 21h01
